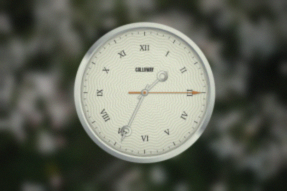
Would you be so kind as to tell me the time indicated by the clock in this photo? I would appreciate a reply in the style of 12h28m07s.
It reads 1h34m15s
